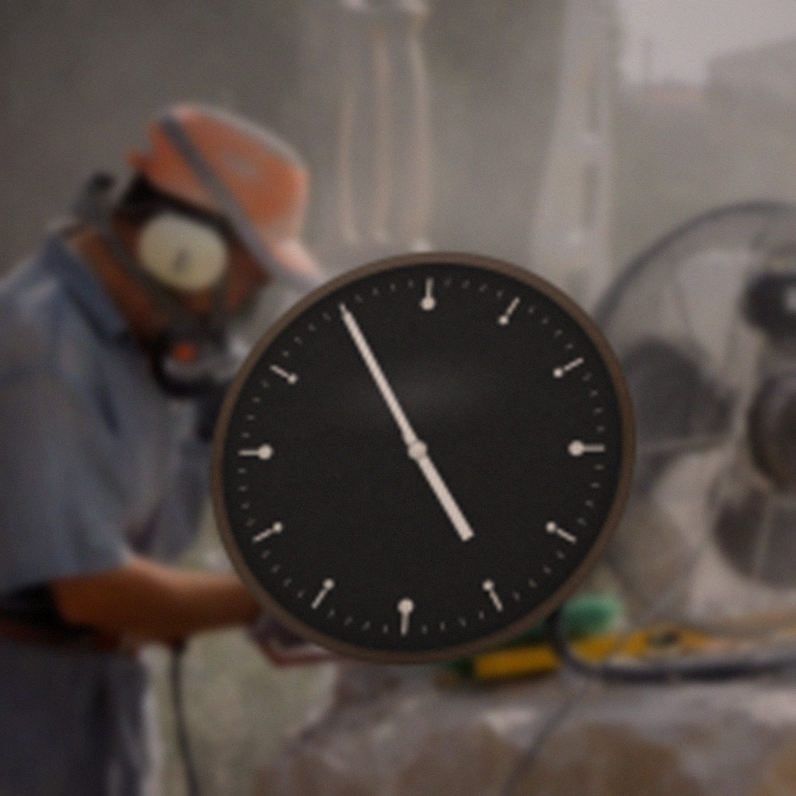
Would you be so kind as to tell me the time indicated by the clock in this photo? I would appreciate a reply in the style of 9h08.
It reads 4h55
